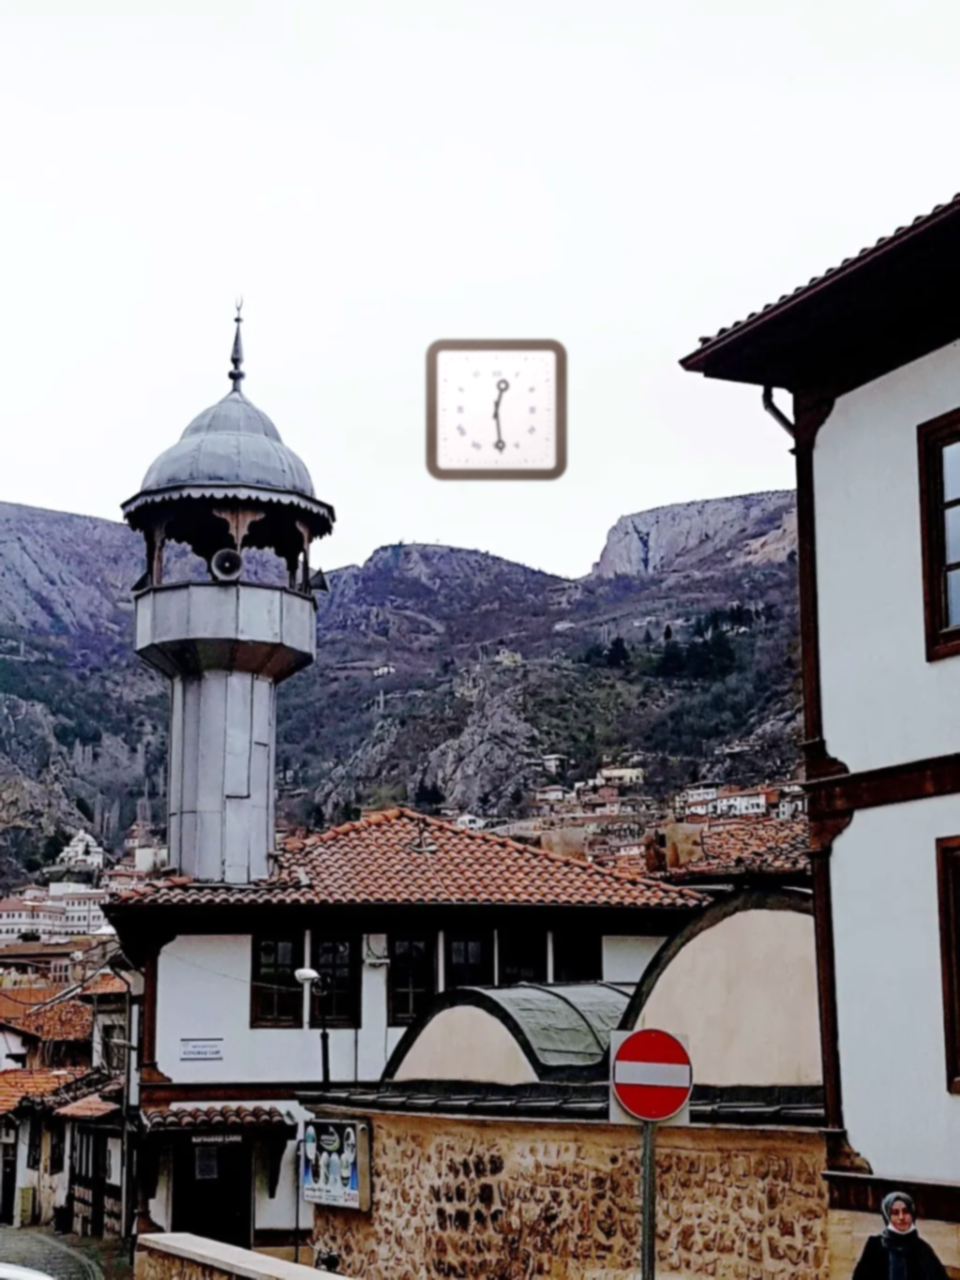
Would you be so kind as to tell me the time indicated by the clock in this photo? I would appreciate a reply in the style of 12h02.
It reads 12h29
